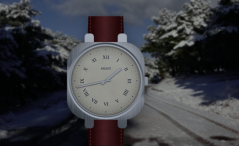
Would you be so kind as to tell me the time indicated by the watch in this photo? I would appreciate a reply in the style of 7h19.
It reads 1h43
